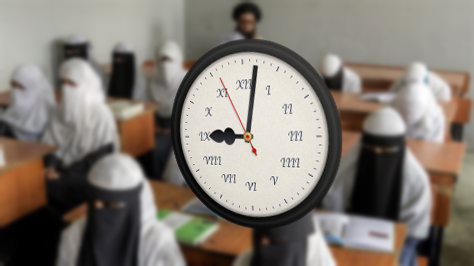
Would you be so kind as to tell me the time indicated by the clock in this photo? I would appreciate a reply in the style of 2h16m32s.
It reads 9h01m56s
